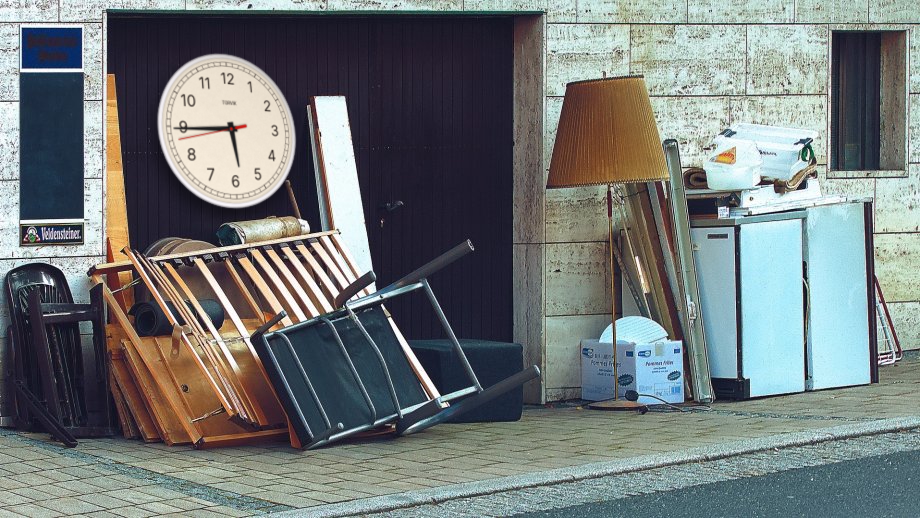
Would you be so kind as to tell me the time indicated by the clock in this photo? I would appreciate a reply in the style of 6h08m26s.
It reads 5h44m43s
